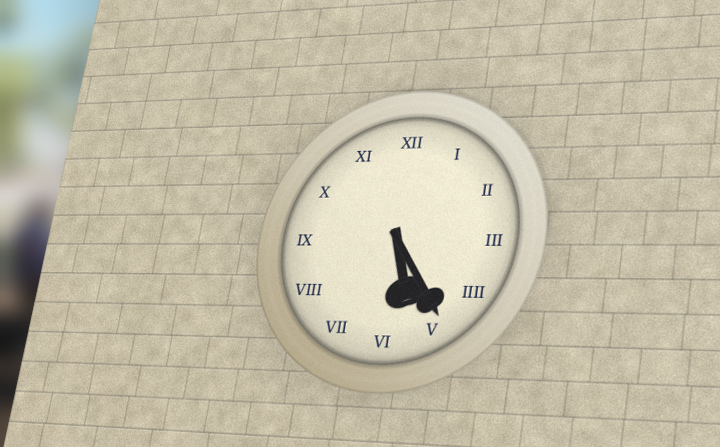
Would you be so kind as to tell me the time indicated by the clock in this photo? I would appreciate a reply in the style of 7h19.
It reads 5h24
